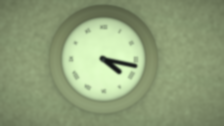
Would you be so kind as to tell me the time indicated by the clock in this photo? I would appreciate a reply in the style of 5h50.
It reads 4h17
